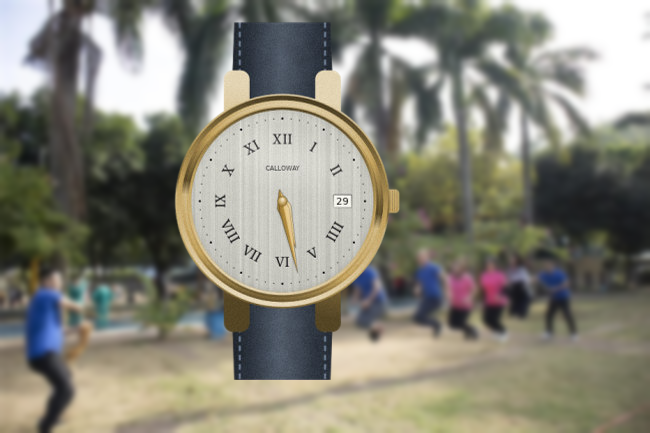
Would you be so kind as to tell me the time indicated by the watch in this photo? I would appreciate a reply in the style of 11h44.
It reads 5h28
